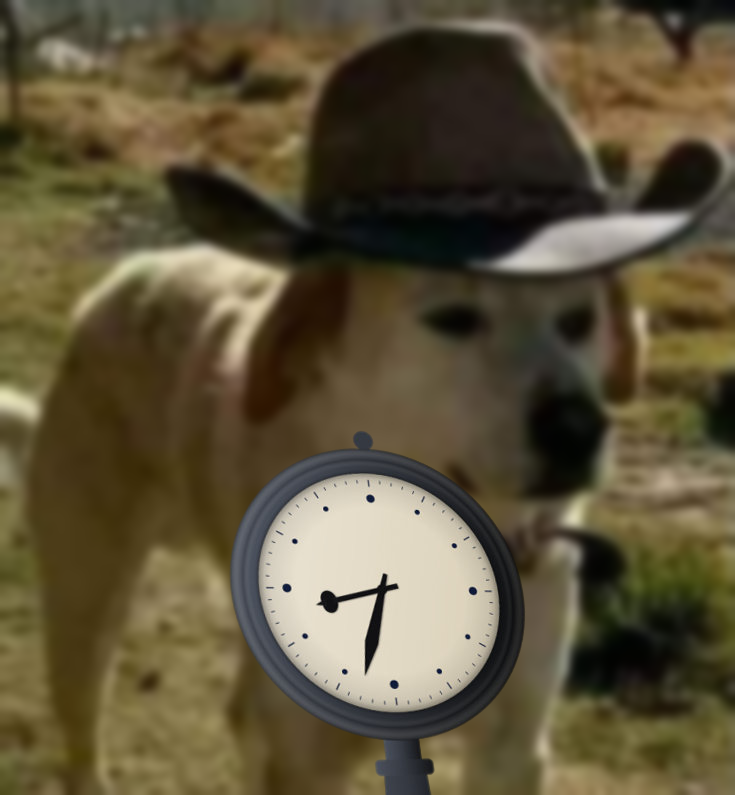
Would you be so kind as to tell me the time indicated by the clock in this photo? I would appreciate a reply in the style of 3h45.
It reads 8h33
